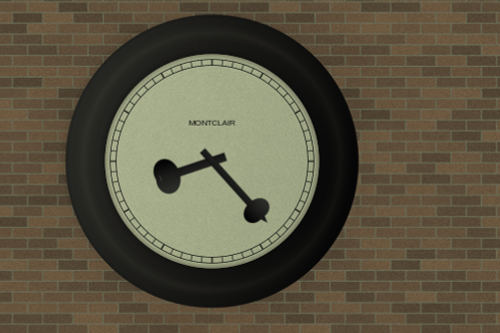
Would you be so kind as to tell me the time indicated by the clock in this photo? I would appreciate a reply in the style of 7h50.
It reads 8h23
